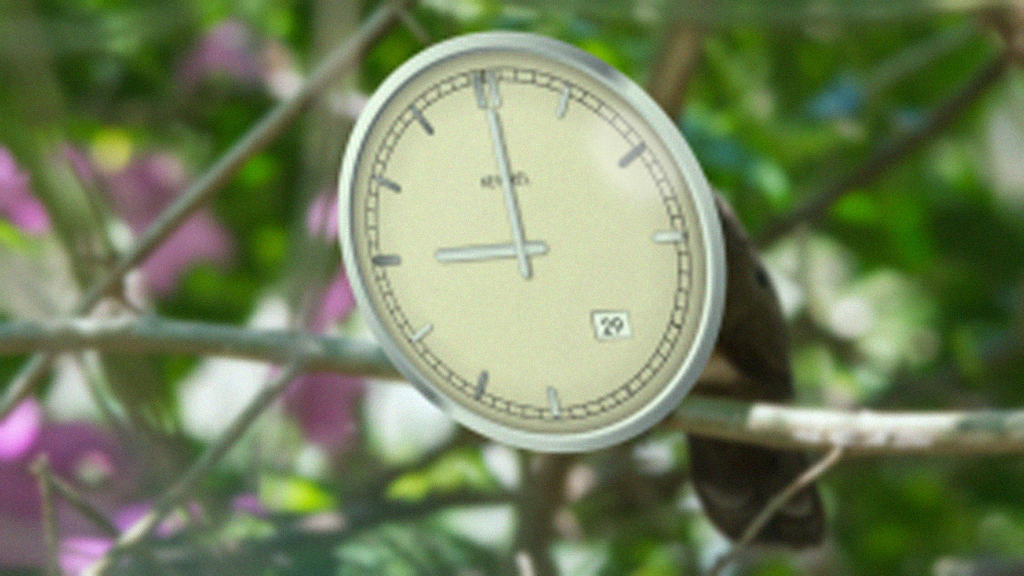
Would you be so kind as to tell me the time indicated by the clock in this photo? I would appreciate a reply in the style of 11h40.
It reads 9h00
